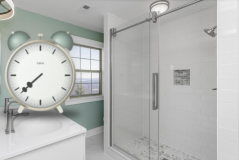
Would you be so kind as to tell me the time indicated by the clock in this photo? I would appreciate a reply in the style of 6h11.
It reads 7h38
